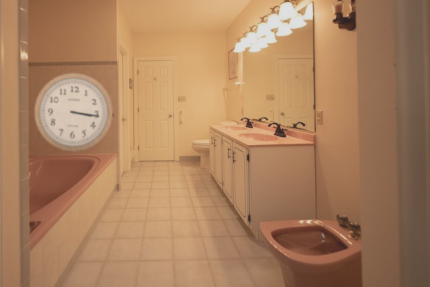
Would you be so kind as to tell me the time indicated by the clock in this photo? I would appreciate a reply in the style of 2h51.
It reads 3h16
